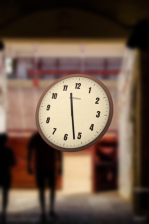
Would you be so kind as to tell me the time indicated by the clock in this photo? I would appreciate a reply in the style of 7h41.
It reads 11h27
